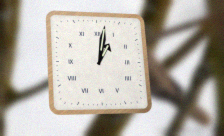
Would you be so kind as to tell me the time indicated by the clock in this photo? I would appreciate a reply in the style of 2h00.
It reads 1h02
